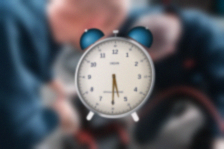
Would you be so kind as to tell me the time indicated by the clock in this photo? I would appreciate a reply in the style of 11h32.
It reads 5h30
